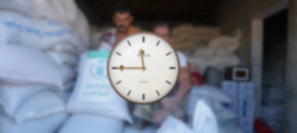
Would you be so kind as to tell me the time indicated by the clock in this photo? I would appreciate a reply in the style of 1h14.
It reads 11h45
